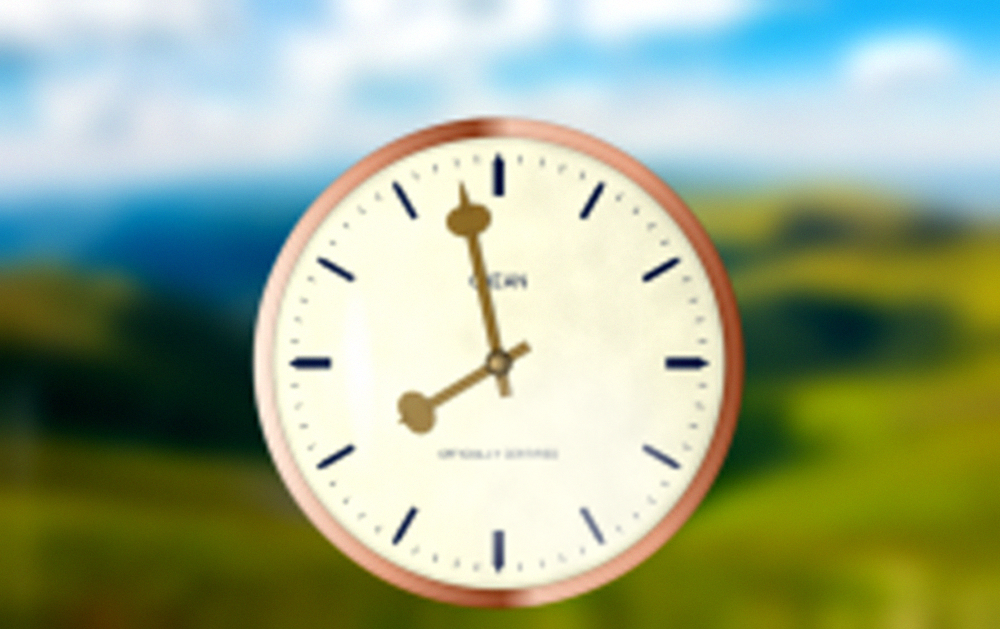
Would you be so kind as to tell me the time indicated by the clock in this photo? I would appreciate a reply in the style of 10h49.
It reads 7h58
